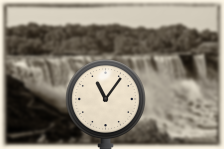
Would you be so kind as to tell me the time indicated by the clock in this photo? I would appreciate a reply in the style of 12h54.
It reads 11h06
